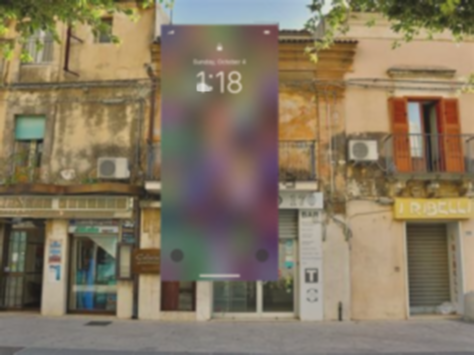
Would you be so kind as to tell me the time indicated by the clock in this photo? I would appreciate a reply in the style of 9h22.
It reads 1h18
